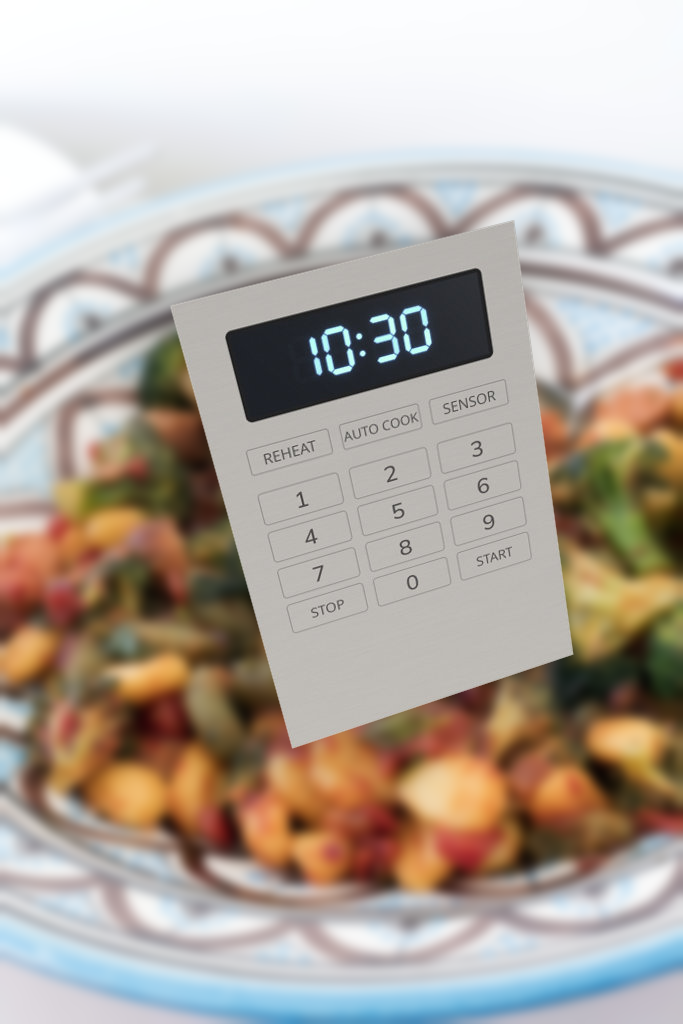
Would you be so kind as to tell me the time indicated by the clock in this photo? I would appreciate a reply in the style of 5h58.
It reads 10h30
